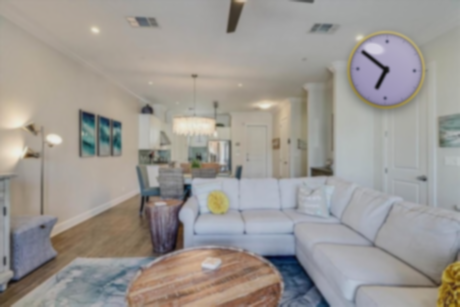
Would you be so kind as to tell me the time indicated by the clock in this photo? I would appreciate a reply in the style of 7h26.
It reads 6h51
